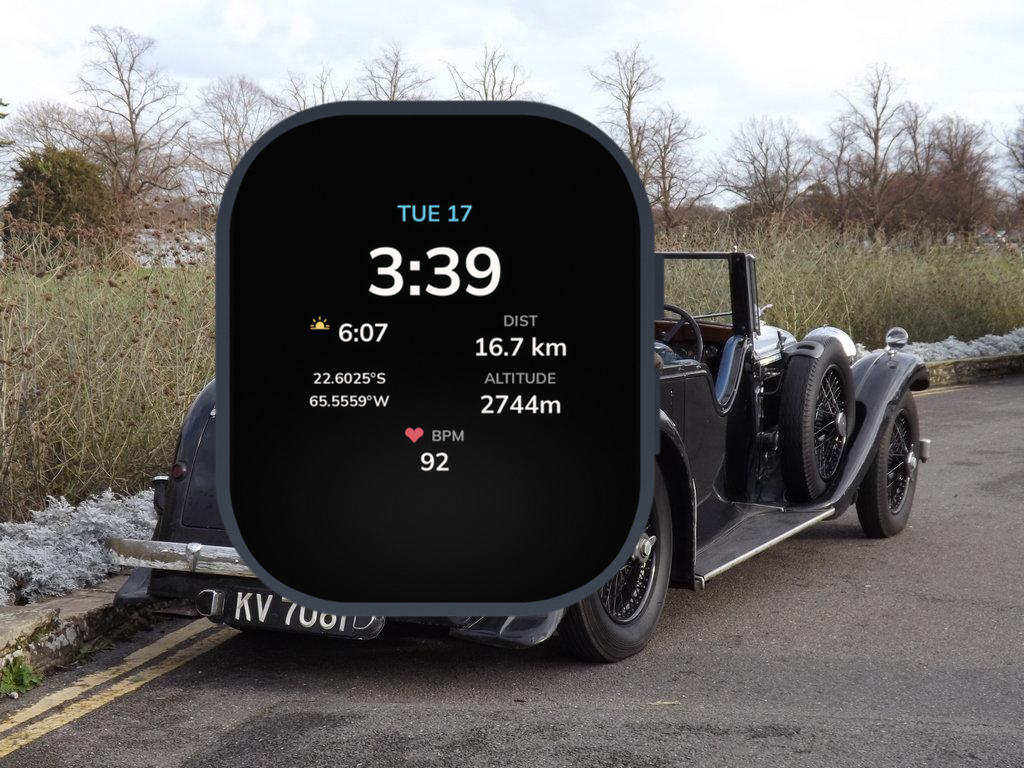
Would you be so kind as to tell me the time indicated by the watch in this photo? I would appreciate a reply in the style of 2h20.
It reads 3h39
